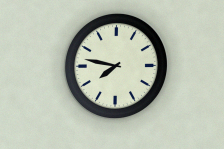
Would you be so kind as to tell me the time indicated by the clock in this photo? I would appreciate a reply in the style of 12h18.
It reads 7h47
